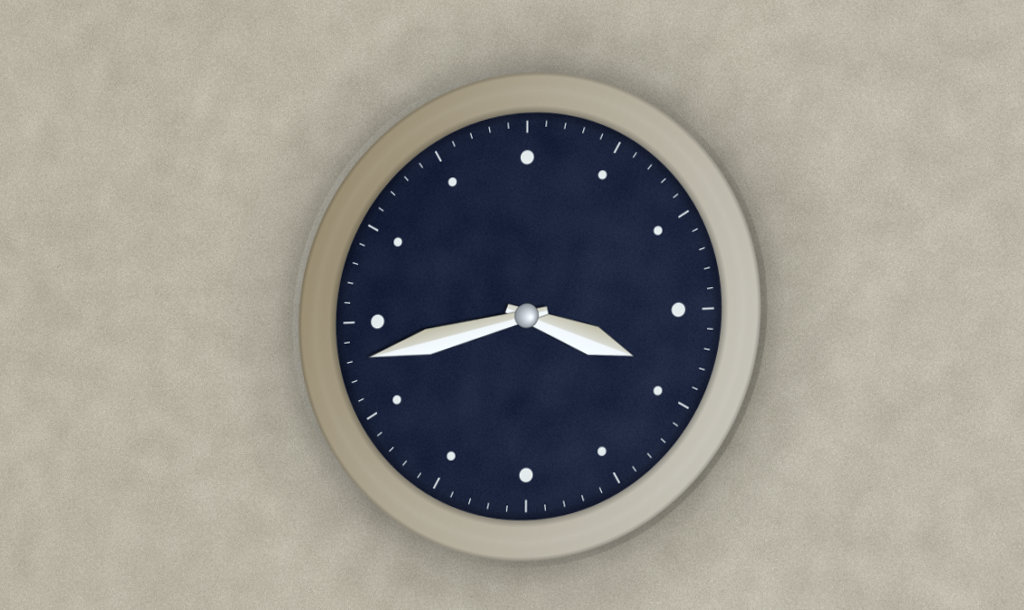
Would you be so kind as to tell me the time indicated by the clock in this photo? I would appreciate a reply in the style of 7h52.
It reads 3h43
